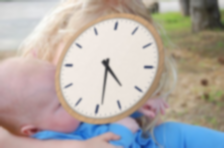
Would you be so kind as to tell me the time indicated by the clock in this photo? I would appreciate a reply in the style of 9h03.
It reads 4h29
